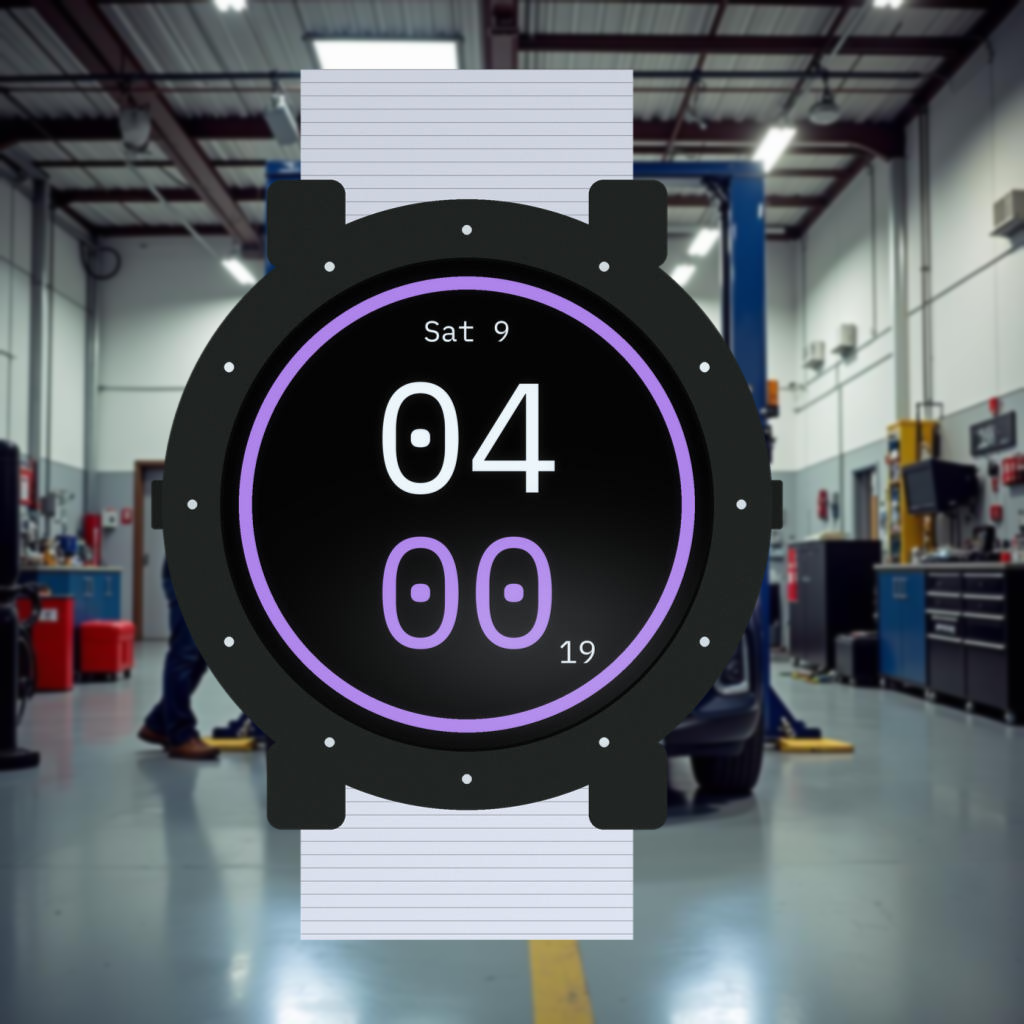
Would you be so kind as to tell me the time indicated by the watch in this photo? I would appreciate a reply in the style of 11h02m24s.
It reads 4h00m19s
